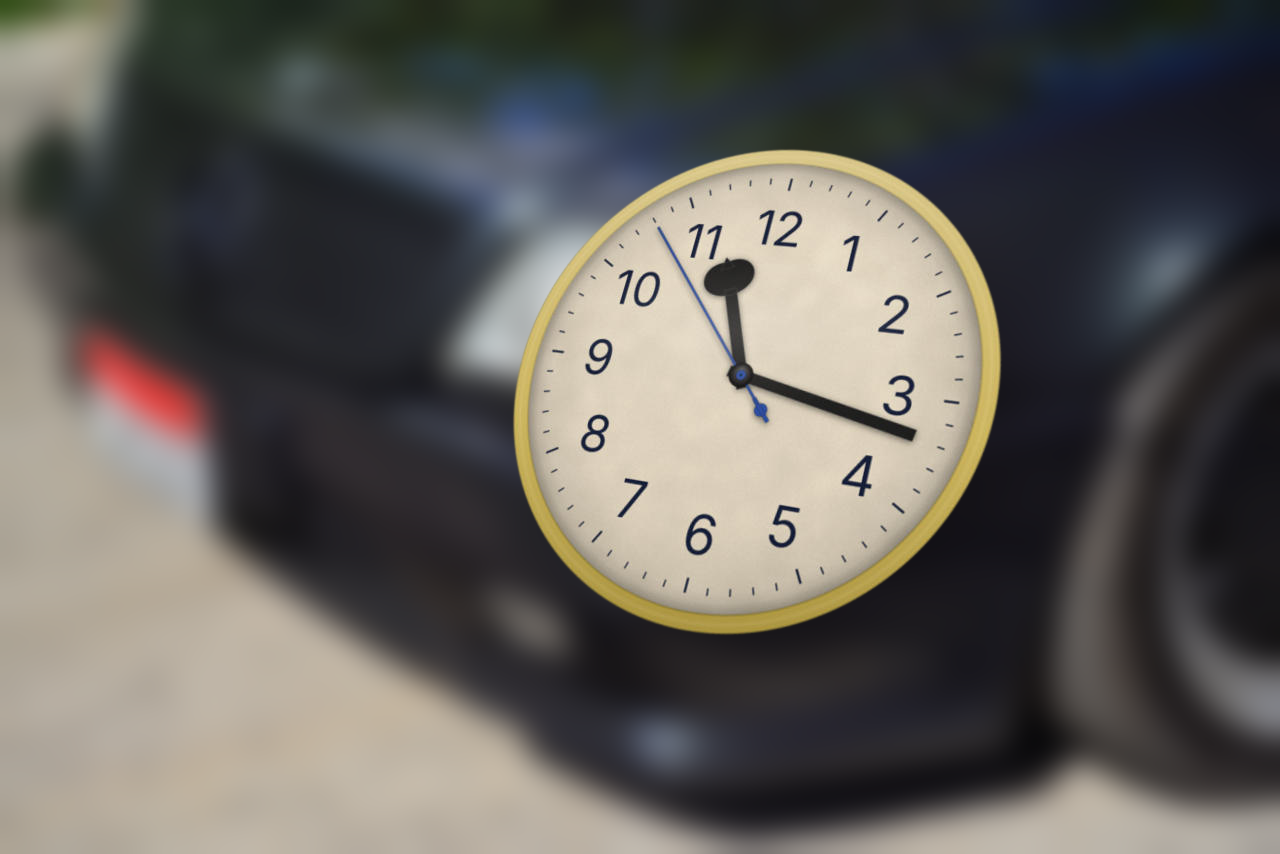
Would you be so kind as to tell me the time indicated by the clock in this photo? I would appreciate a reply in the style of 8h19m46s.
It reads 11h16m53s
